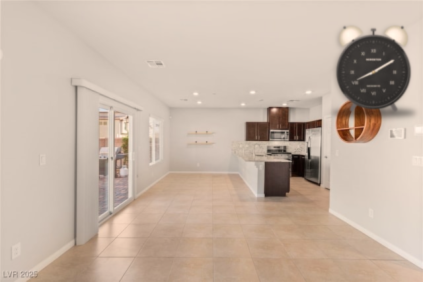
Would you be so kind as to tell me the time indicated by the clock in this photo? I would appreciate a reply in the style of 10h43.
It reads 8h10
